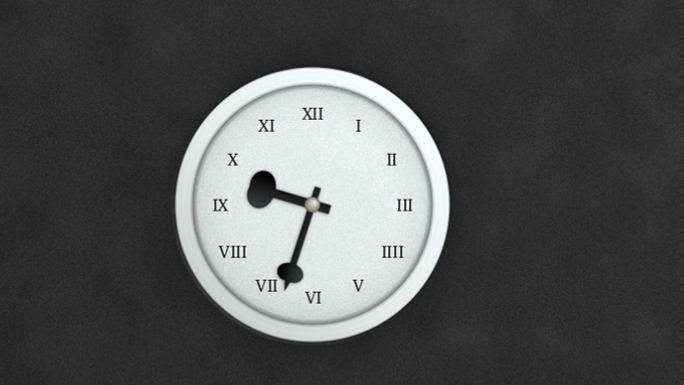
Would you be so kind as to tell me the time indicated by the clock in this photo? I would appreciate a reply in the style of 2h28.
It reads 9h33
